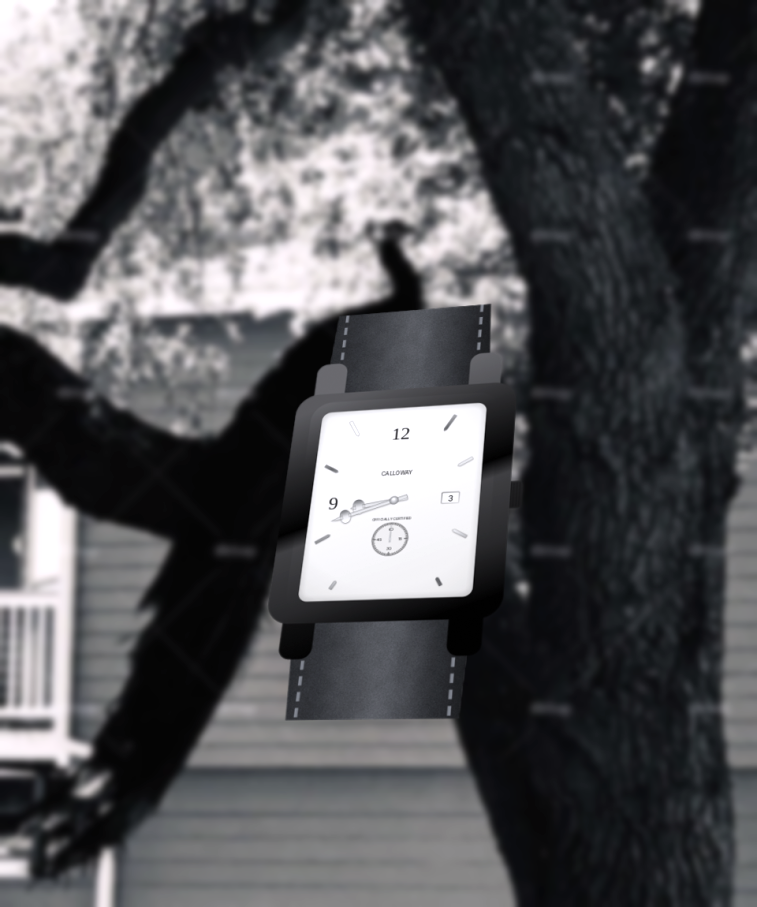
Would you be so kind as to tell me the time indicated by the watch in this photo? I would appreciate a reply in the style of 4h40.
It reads 8h42
